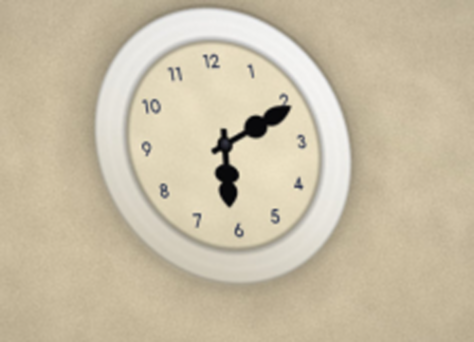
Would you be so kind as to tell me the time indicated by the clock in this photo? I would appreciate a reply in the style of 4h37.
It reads 6h11
